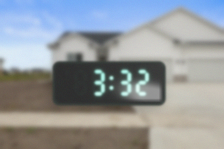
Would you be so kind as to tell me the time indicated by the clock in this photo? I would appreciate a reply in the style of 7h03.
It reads 3h32
